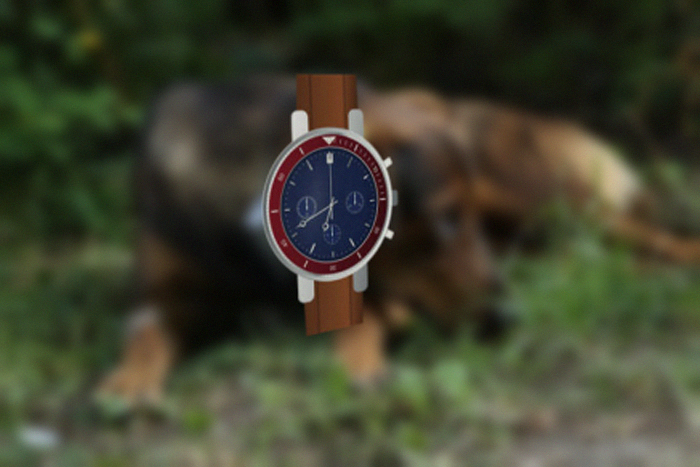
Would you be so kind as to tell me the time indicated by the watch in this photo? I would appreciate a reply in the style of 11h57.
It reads 6h41
